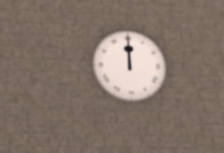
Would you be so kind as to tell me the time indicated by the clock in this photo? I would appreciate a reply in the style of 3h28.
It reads 12h00
